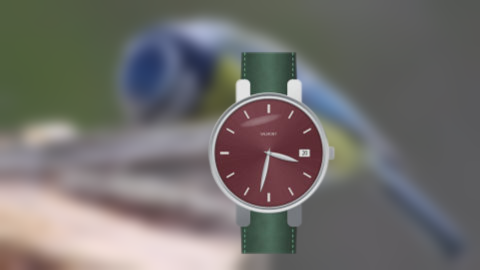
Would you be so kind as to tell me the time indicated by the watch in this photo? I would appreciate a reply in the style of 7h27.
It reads 3h32
